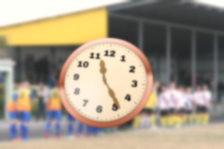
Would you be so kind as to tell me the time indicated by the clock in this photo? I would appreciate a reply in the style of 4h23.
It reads 11h24
